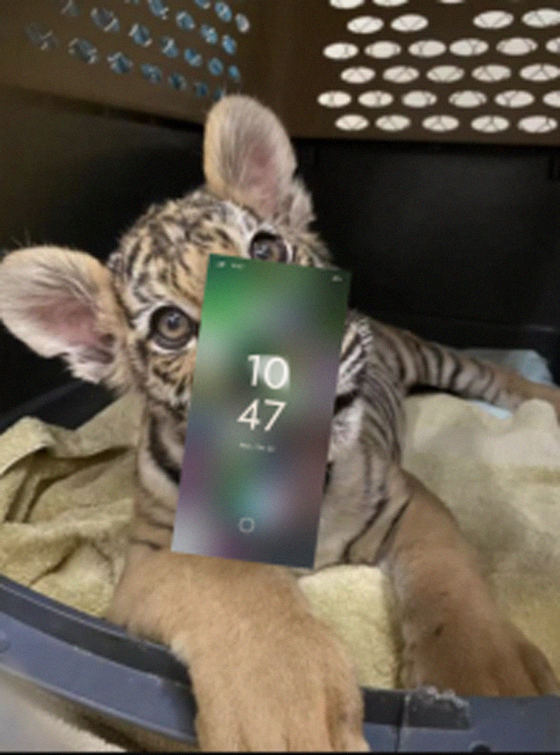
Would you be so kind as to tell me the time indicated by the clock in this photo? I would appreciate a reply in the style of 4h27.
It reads 10h47
